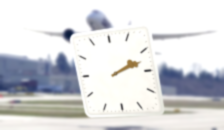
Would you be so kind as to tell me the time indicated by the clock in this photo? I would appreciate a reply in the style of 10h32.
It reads 2h12
